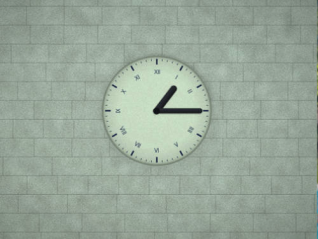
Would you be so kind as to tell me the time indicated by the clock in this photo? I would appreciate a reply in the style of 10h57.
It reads 1h15
